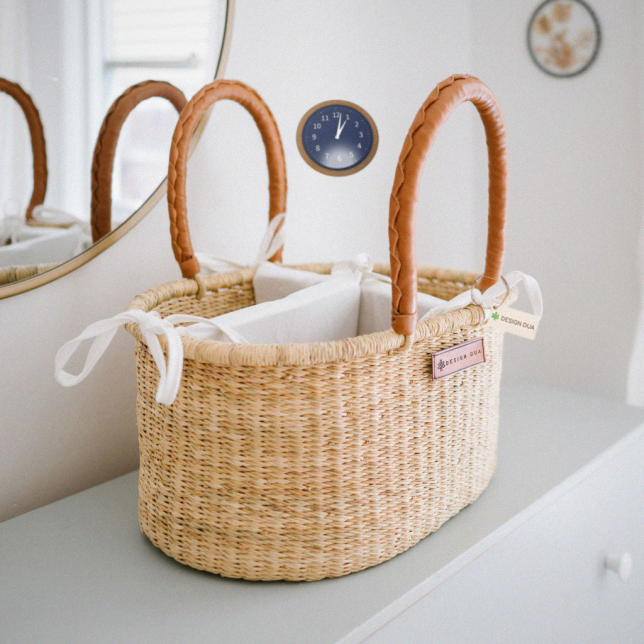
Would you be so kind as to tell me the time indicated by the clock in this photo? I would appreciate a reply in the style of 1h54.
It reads 1h02
